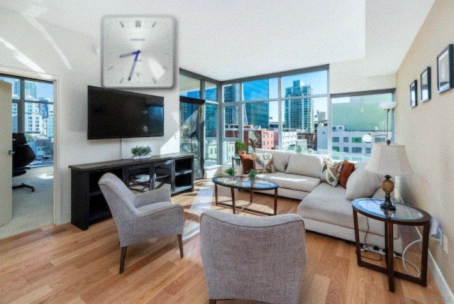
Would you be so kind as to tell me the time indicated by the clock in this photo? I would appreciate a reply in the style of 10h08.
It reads 8h33
